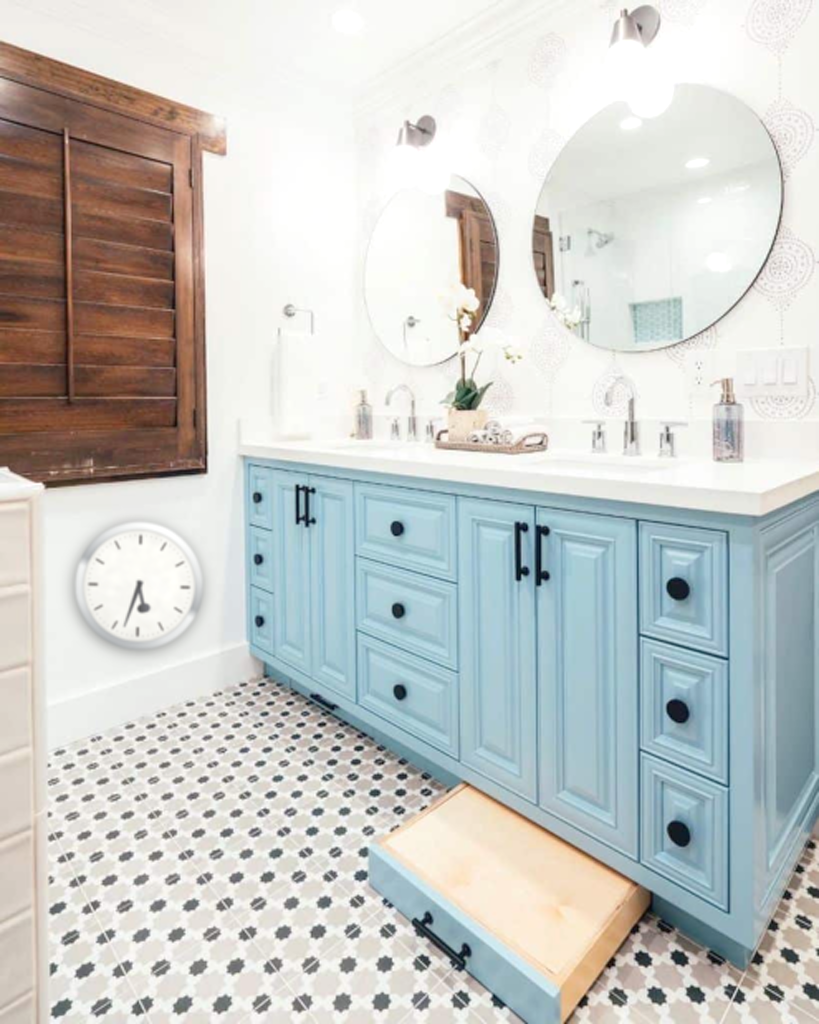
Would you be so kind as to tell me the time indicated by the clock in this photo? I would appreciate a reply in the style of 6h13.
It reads 5h33
